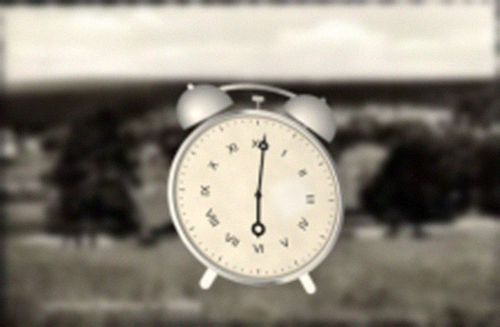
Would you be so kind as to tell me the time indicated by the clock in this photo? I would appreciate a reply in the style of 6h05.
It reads 6h01
